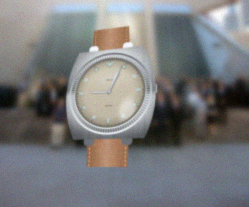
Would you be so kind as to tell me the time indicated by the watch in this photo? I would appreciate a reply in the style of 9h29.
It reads 9h04
